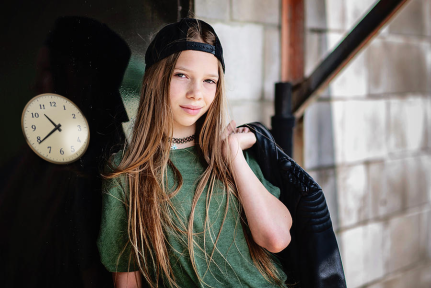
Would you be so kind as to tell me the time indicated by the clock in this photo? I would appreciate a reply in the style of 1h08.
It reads 10h39
